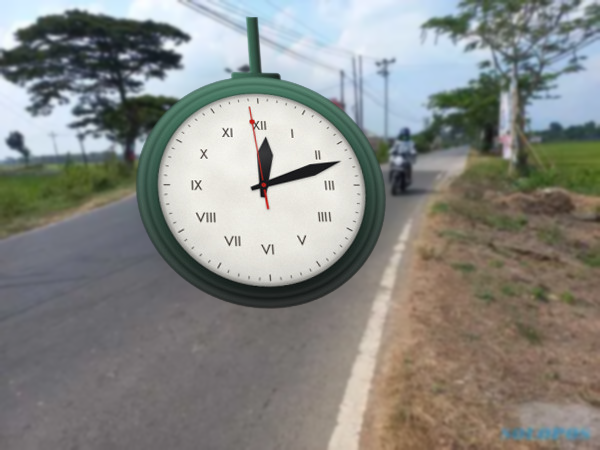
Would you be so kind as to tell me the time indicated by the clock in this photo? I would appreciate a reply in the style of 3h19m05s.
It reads 12h11m59s
